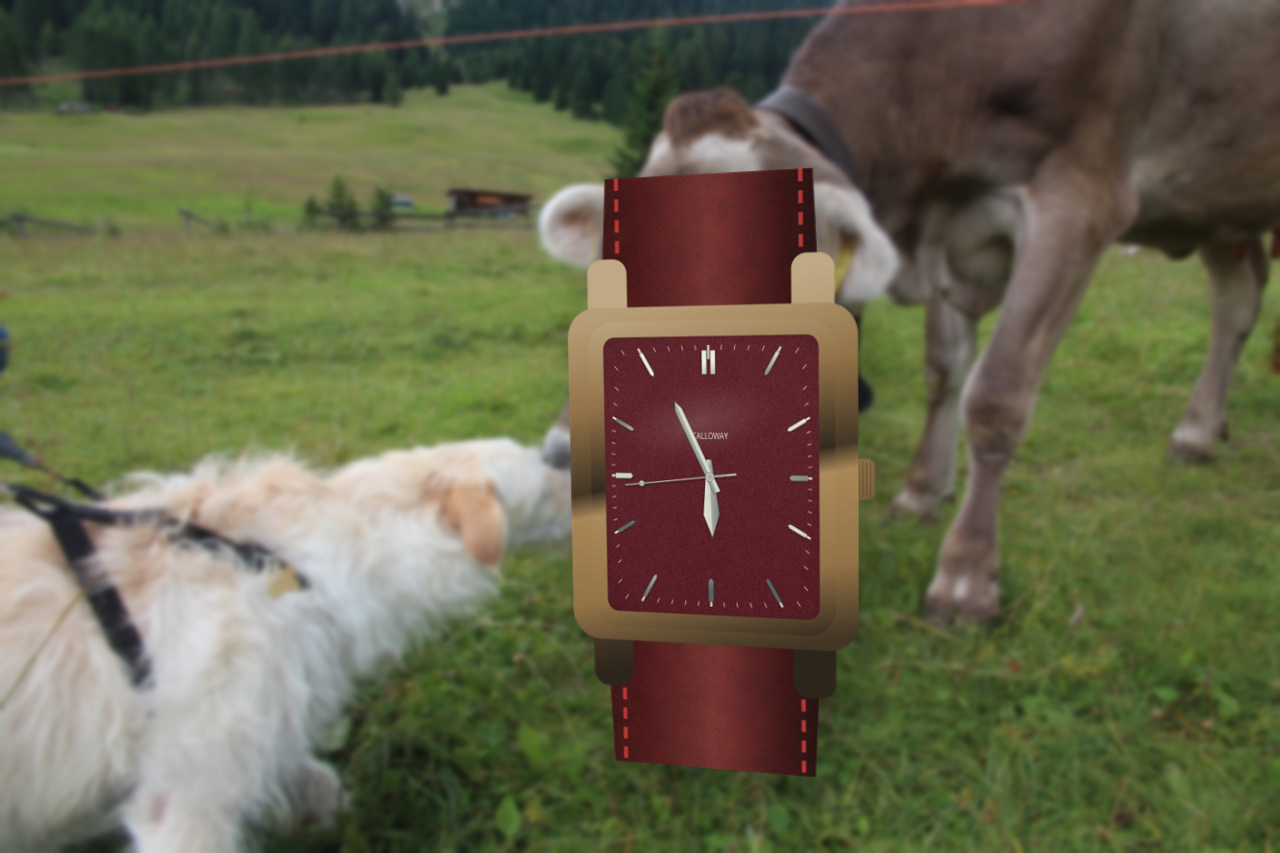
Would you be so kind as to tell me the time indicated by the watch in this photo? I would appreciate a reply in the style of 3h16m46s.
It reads 5h55m44s
